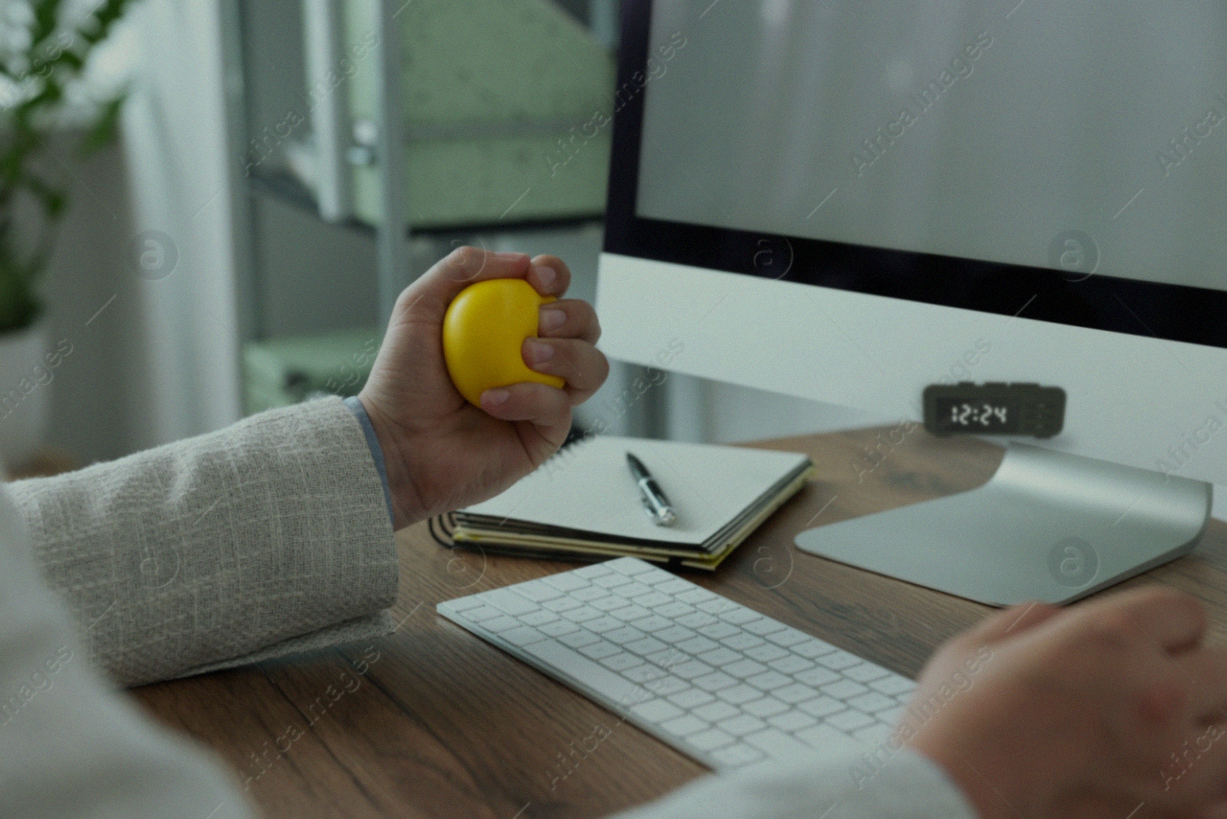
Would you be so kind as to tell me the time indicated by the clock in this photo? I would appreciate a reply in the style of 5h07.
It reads 12h24
